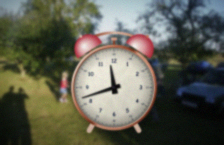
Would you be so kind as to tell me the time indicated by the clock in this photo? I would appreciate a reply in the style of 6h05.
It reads 11h42
